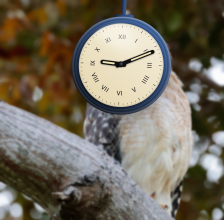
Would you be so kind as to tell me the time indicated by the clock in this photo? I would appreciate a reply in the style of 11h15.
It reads 9h11
